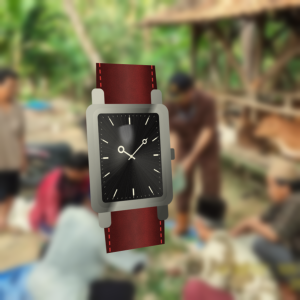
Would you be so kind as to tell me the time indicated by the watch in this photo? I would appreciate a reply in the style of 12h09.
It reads 10h08
